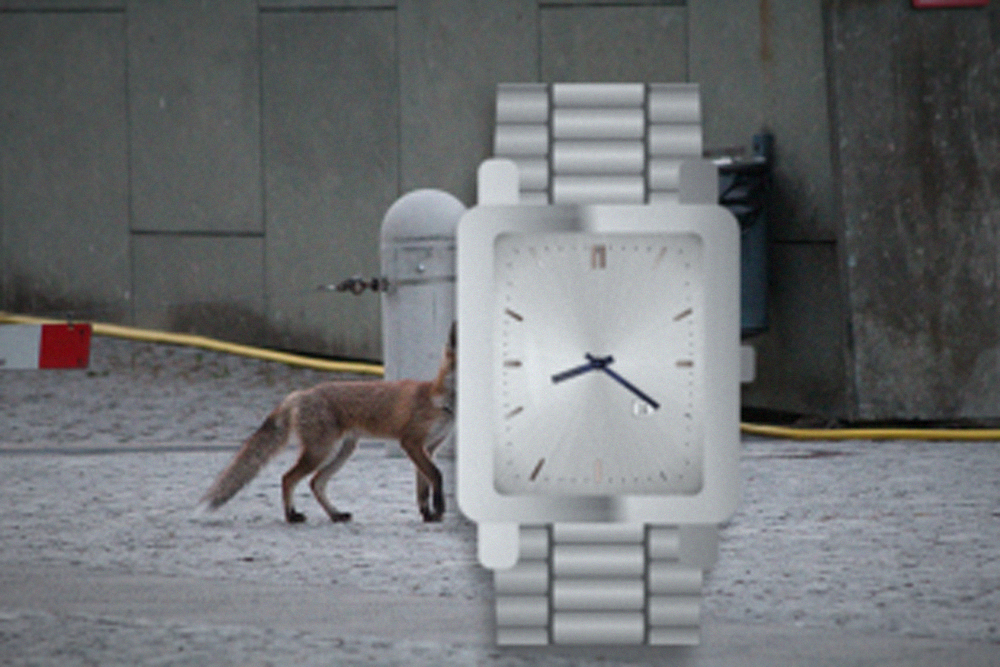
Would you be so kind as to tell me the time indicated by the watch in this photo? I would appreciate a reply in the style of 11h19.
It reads 8h21
